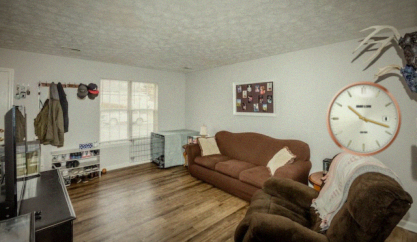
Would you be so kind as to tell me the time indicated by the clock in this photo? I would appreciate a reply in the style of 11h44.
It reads 10h18
